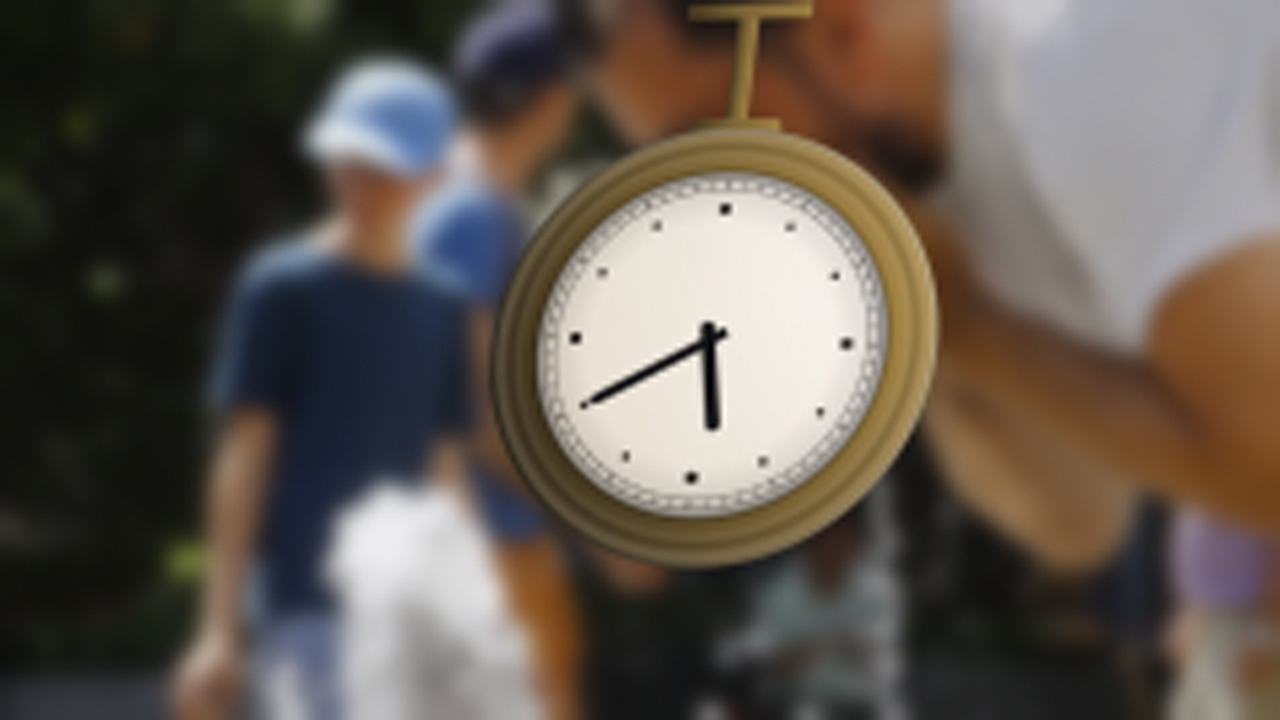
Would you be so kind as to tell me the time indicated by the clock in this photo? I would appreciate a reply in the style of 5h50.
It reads 5h40
